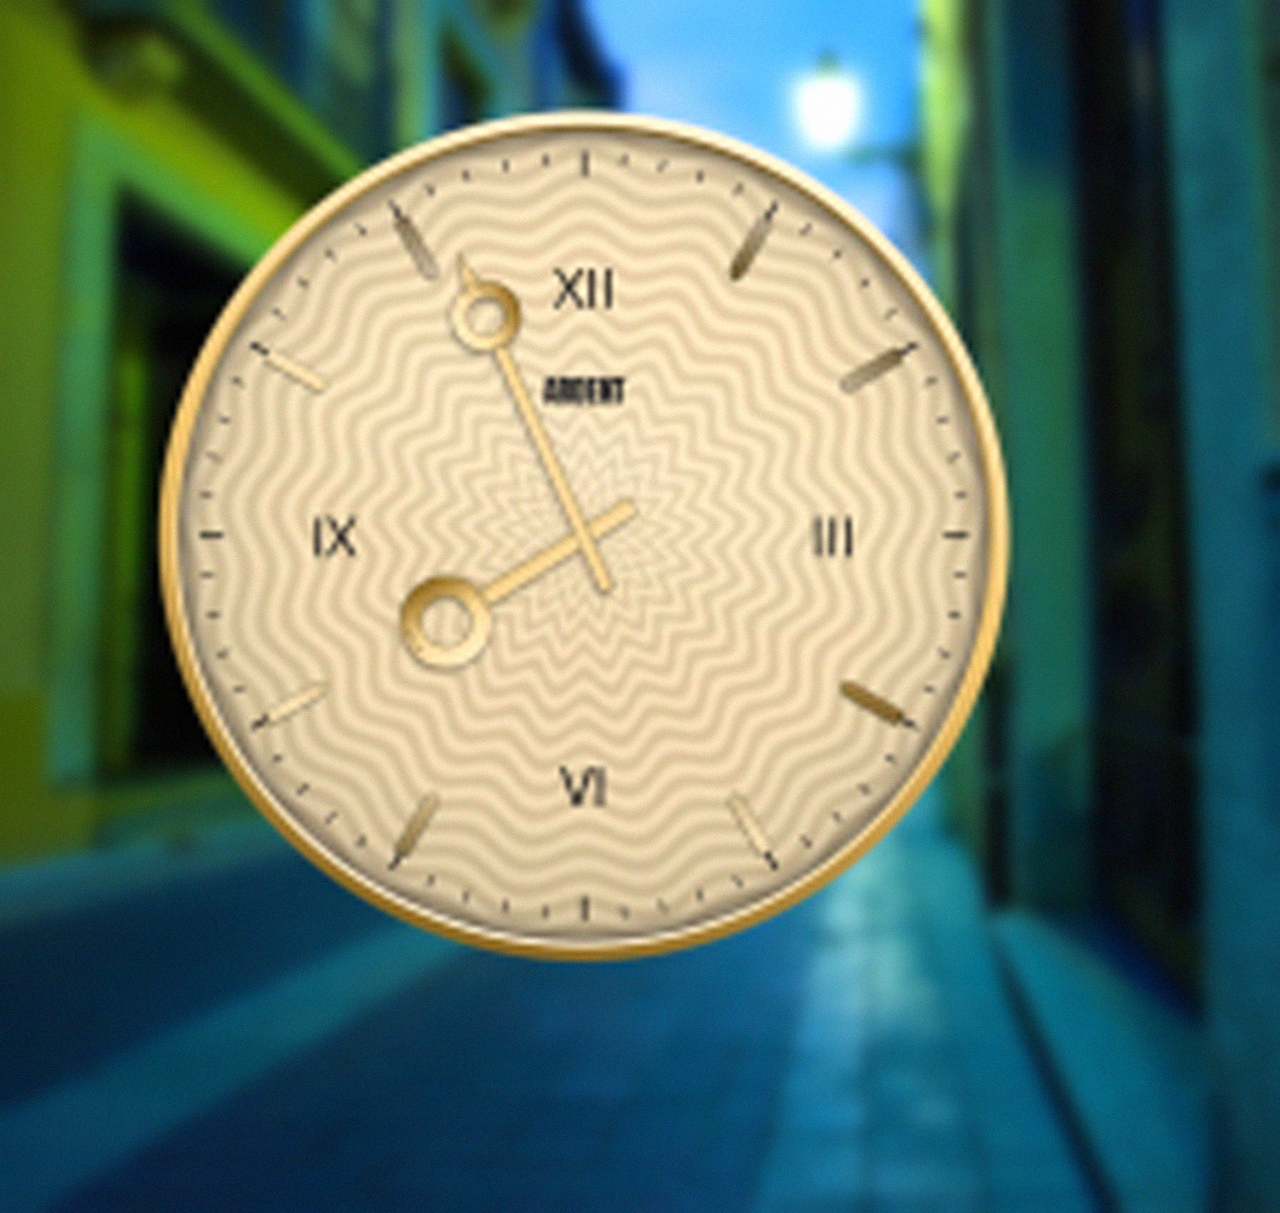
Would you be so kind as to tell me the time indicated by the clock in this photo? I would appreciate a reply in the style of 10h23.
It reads 7h56
